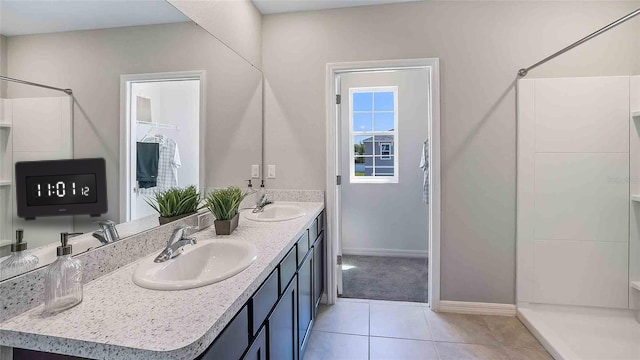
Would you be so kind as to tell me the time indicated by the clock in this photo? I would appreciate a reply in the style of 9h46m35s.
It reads 11h01m12s
